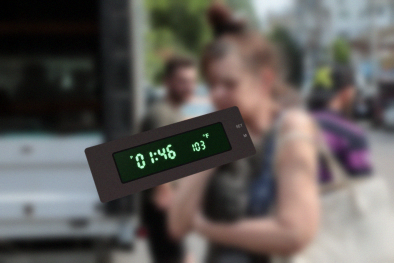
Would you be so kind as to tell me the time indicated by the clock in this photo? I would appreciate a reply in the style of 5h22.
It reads 1h46
